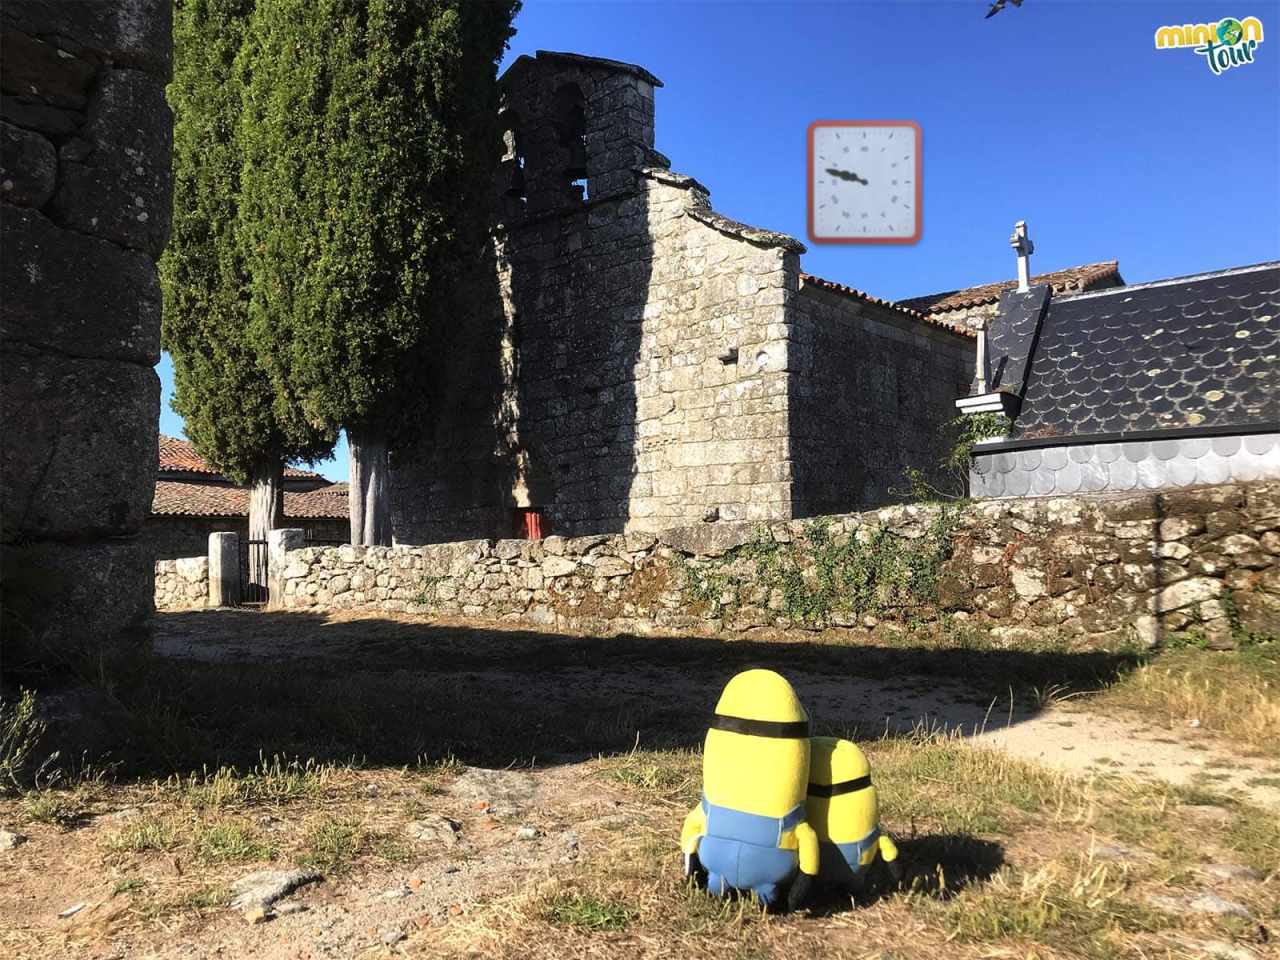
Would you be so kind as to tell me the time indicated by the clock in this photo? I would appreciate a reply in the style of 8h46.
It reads 9h48
